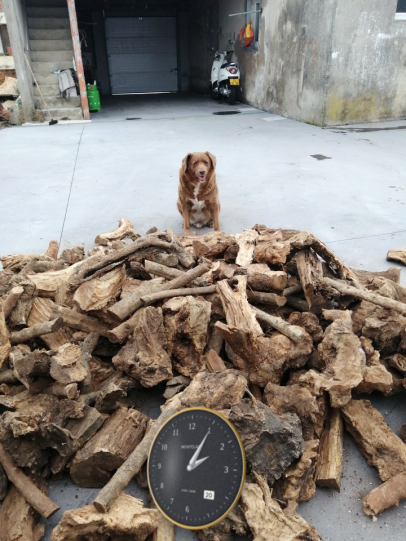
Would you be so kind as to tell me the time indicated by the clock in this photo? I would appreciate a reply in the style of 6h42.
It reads 2h05
